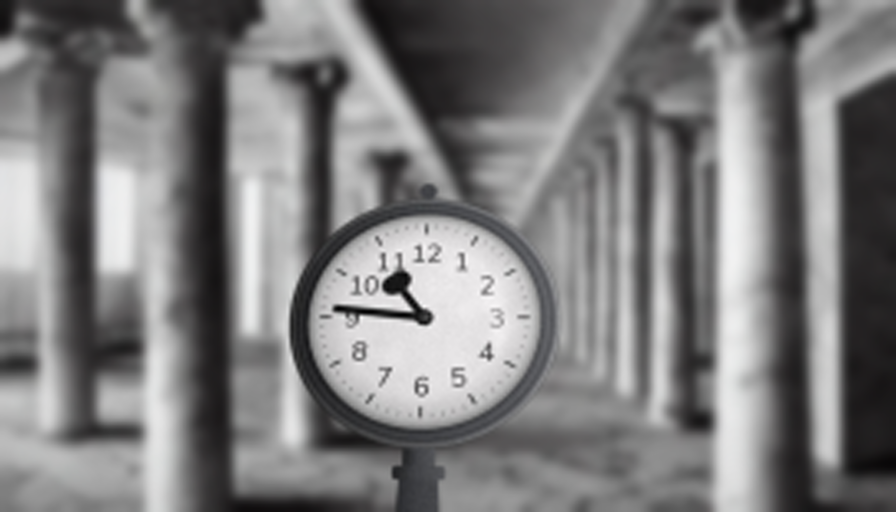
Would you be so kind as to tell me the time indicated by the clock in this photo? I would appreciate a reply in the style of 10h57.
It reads 10h46
